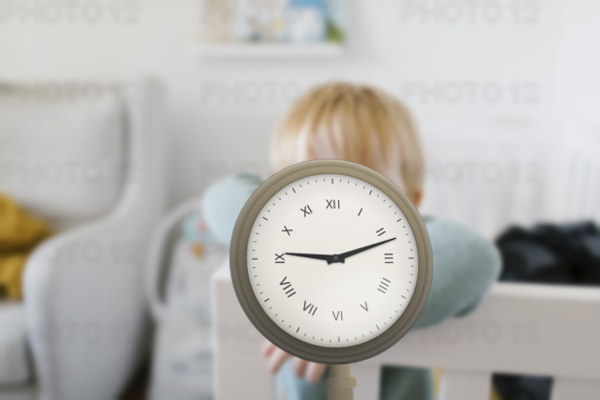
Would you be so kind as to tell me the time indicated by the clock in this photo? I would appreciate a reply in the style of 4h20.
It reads 9h12
